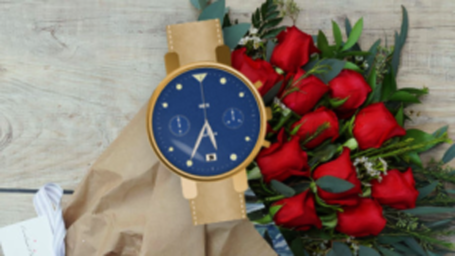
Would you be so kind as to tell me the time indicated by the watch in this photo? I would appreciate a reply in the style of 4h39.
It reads 5h35
